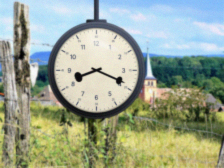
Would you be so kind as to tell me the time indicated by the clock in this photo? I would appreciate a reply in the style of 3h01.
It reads 8h19
